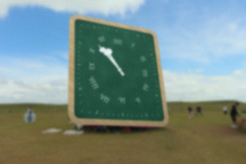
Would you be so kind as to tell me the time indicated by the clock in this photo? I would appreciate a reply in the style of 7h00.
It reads 10h53
